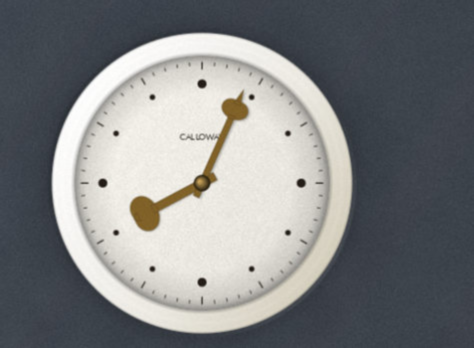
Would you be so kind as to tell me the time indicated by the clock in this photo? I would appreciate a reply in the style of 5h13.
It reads 8h04
